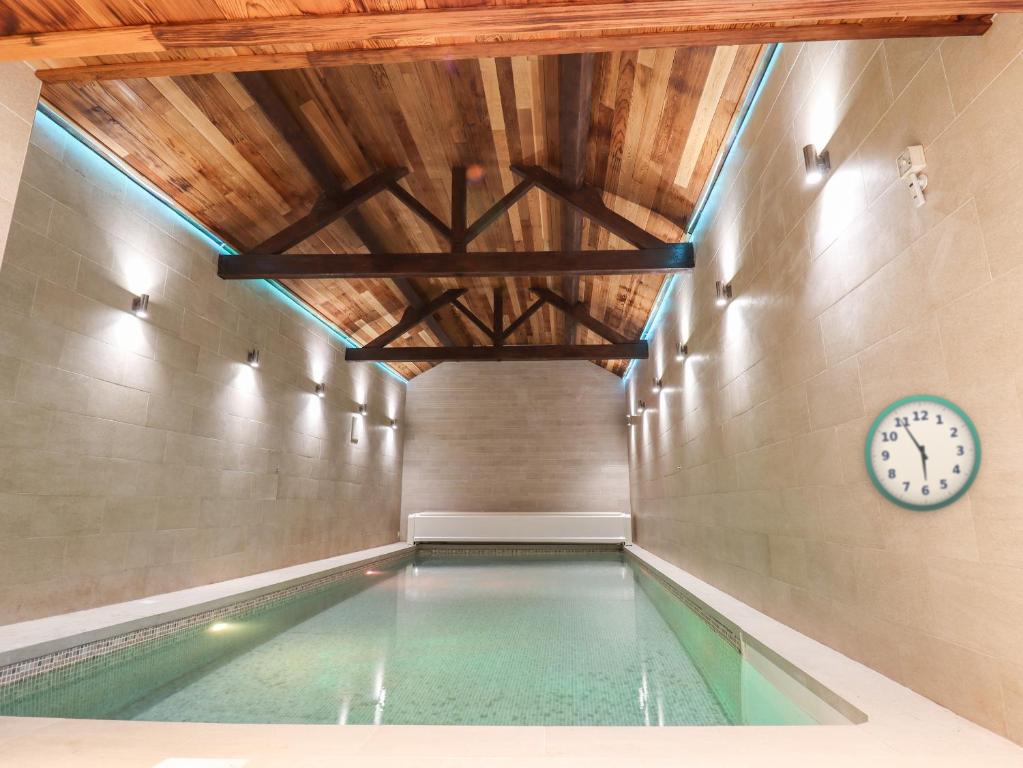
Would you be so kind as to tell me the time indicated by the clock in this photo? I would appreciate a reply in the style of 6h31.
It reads 5h55
